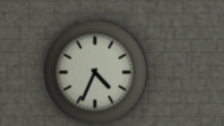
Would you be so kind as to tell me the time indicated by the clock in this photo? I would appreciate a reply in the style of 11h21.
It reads 4h34
